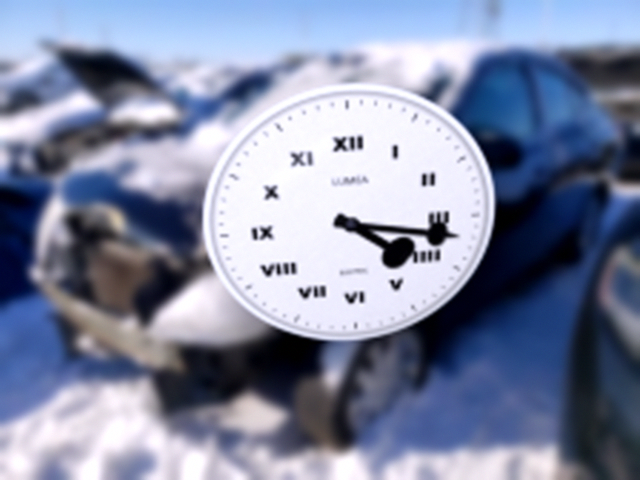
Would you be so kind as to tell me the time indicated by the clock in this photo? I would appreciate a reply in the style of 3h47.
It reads 4h17
